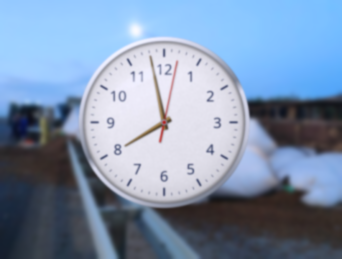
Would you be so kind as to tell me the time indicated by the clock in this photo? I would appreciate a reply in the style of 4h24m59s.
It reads 7h58m02s
